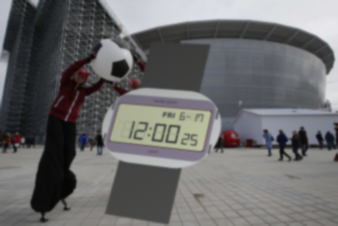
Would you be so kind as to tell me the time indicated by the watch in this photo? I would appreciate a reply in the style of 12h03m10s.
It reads 12h00m25s
